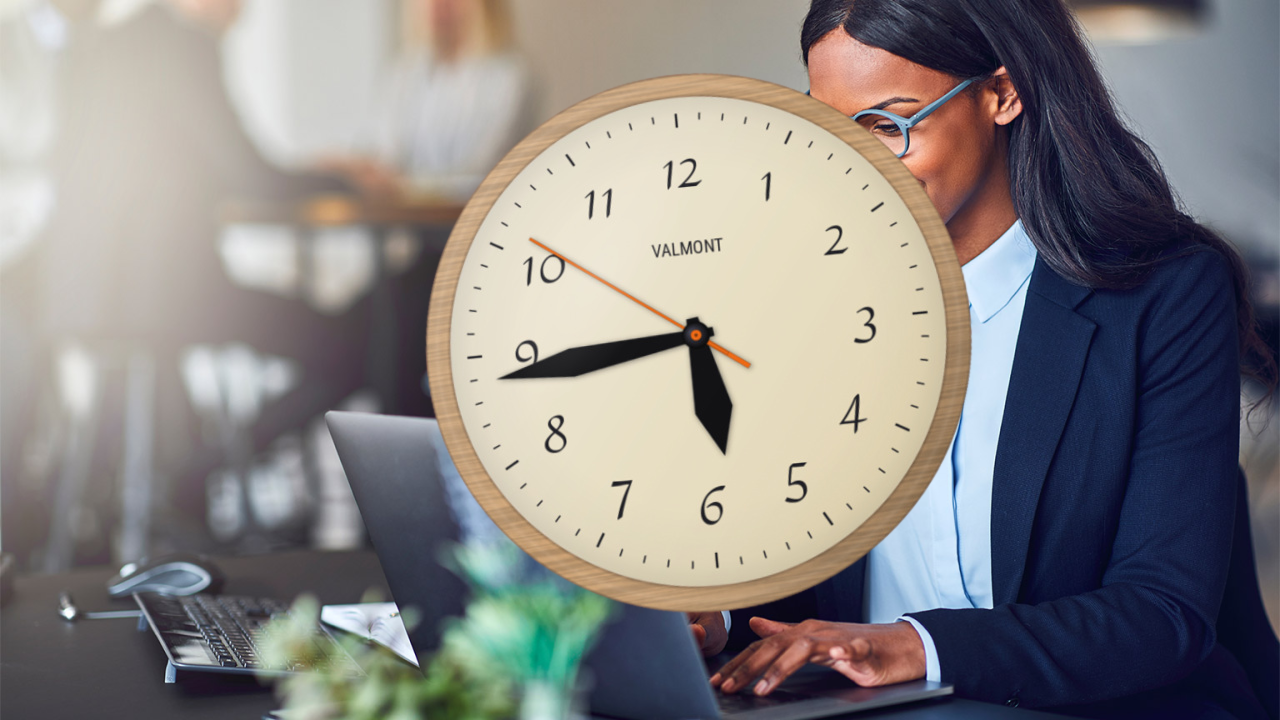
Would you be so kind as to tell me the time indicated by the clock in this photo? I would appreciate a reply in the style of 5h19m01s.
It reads 5h43m51s
